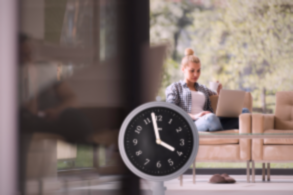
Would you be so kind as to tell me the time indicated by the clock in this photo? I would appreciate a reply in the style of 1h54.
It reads 3h58
